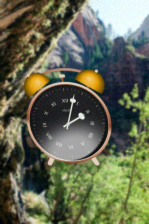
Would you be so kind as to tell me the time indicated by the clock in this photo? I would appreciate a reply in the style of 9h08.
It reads 2h03
